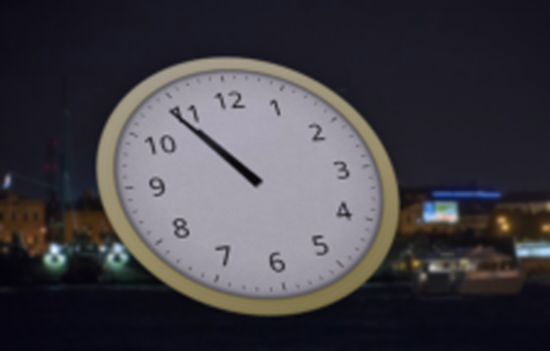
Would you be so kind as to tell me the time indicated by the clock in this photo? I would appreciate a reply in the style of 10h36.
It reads 10h54
